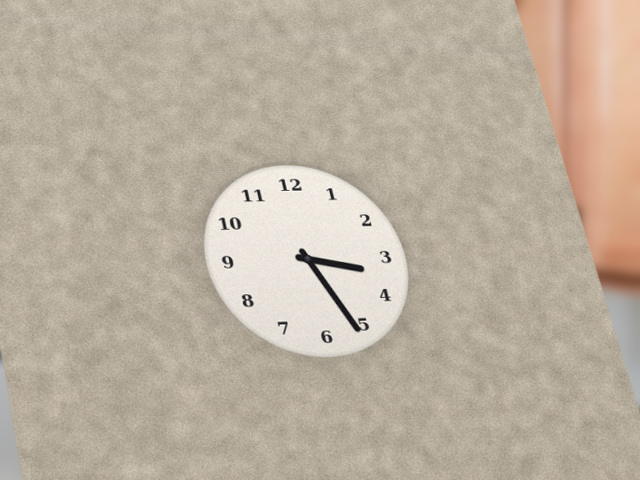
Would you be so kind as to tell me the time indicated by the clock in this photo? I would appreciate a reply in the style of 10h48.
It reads 3h26
